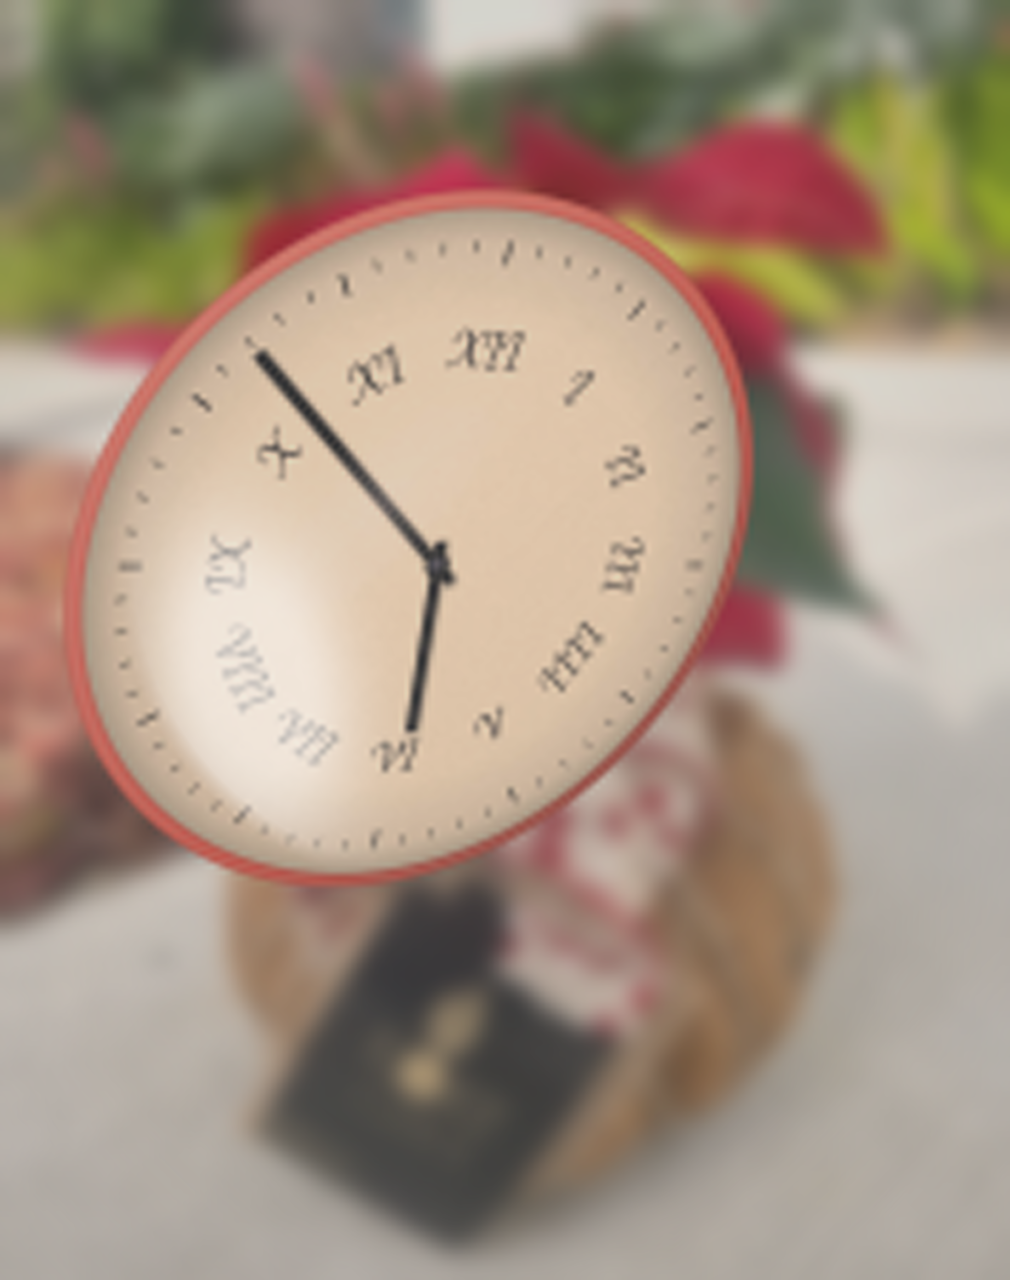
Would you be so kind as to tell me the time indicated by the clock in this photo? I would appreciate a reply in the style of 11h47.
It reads 5h52
